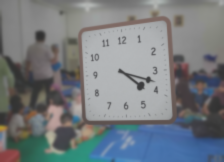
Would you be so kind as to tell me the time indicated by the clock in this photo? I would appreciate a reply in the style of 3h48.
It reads 4h18
